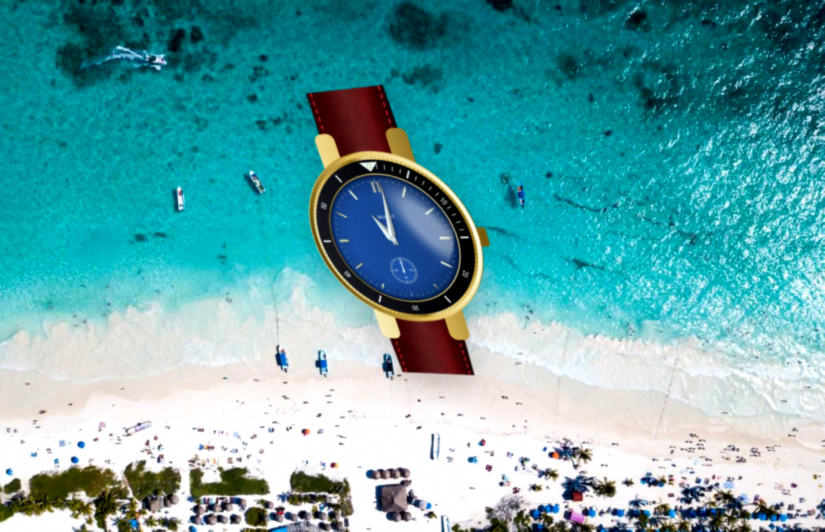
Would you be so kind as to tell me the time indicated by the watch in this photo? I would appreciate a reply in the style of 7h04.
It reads 11h01
